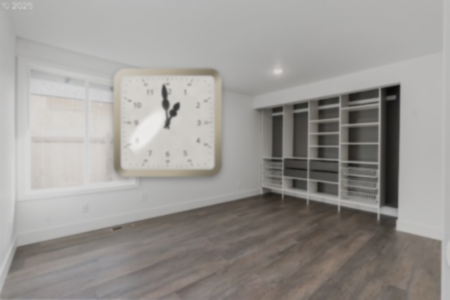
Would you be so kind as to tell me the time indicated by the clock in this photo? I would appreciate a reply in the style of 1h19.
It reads 12h59
